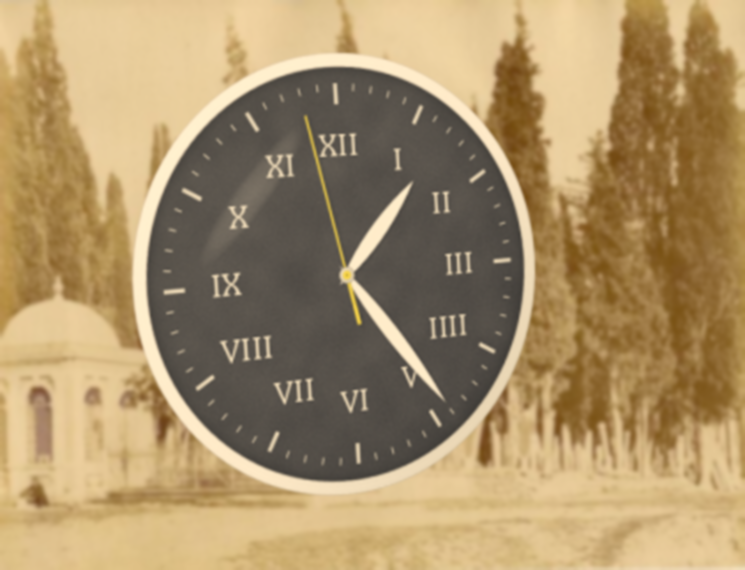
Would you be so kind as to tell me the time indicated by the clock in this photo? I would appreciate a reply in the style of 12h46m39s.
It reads 1h23m58s
